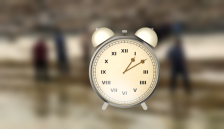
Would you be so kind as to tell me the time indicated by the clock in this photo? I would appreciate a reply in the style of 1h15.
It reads 1h10
